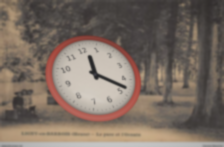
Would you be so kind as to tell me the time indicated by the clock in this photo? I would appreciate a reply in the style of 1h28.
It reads 12h23
